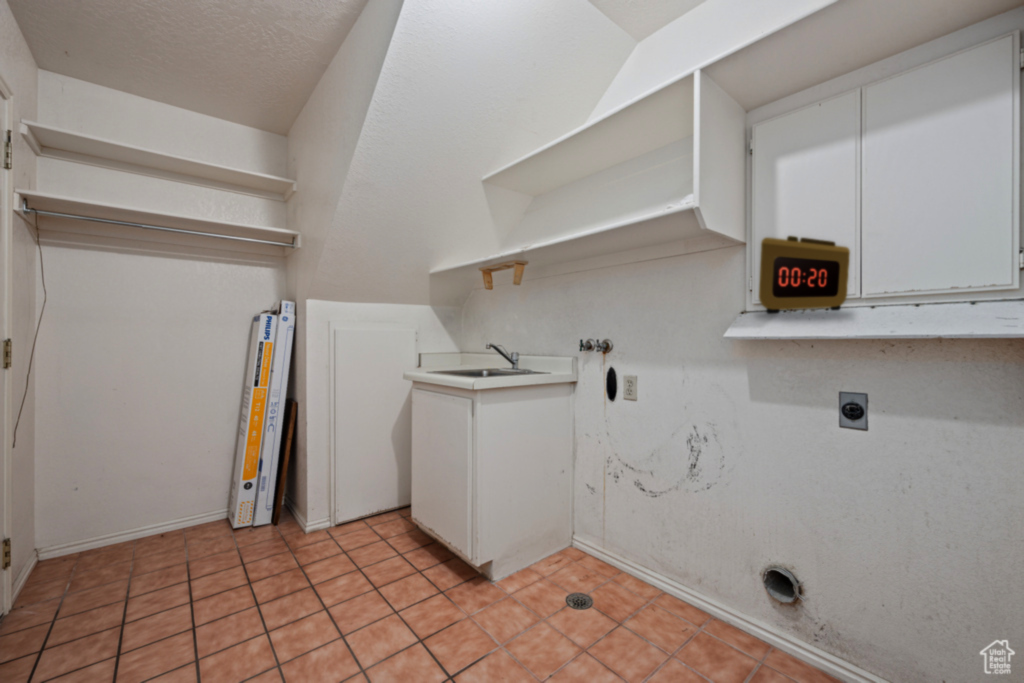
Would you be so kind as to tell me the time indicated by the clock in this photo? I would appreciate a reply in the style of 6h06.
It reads 0h20
